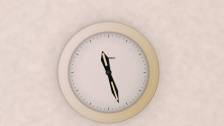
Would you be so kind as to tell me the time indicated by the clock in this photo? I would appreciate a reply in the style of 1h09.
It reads 11h27
